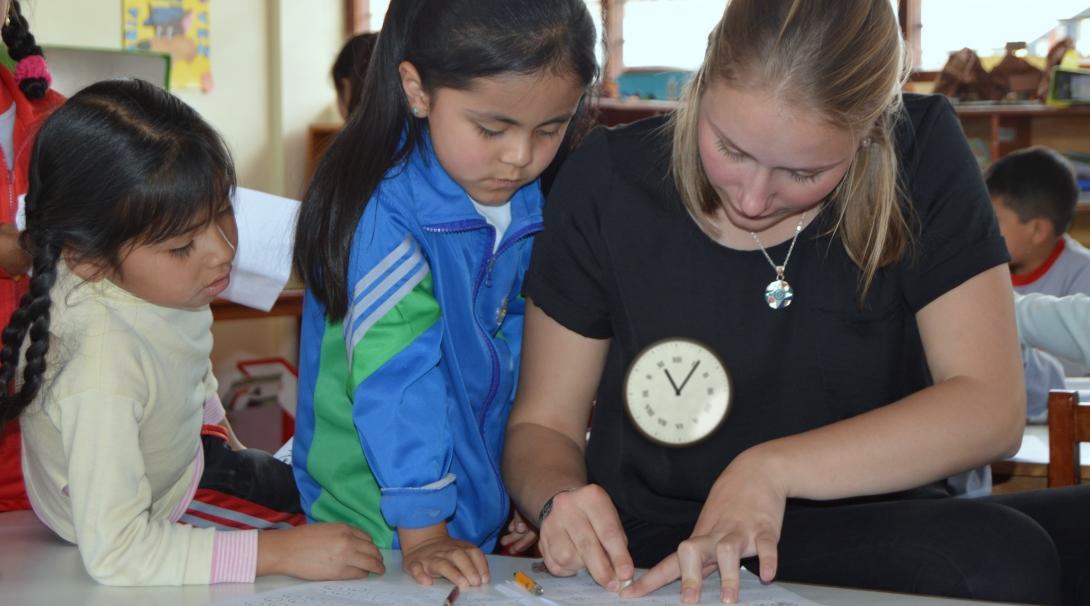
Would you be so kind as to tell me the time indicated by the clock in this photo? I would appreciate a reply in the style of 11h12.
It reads 11h06
